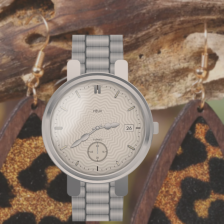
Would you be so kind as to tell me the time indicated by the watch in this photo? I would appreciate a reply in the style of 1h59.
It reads 2h39
